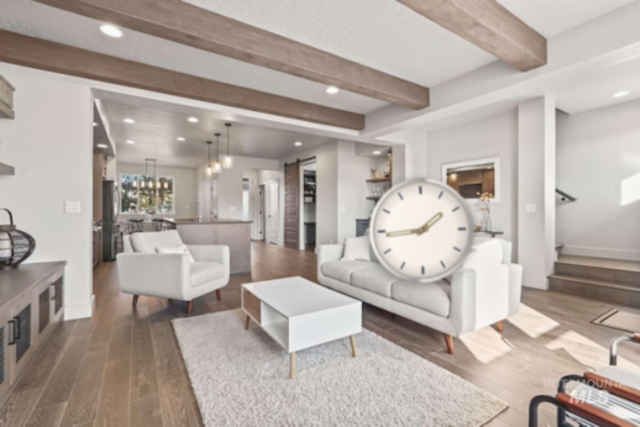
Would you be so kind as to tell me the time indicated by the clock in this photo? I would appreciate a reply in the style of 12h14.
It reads 1h44
